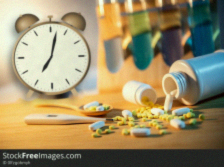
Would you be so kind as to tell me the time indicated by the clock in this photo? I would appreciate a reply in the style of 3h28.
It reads 7h02
